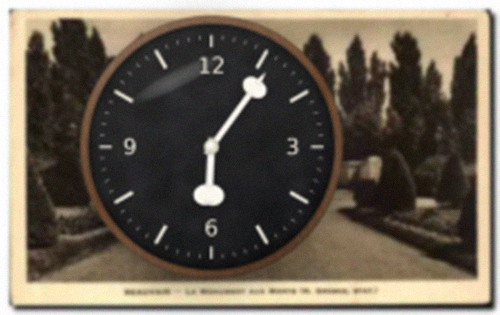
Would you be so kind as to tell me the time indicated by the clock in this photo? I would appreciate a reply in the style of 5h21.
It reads 6h06
